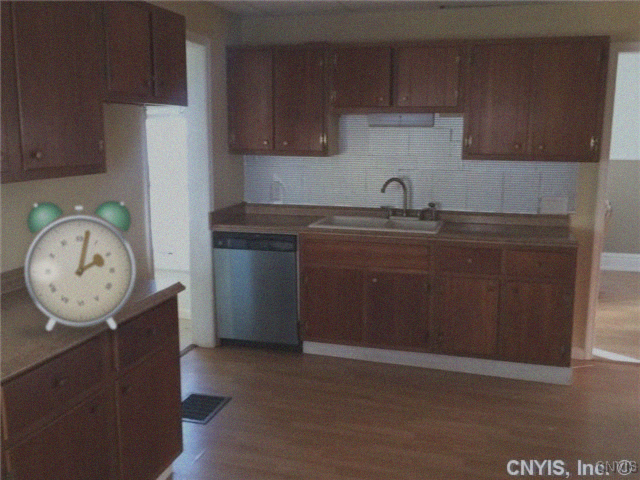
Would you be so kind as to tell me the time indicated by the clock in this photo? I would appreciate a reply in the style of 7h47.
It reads 2h02
